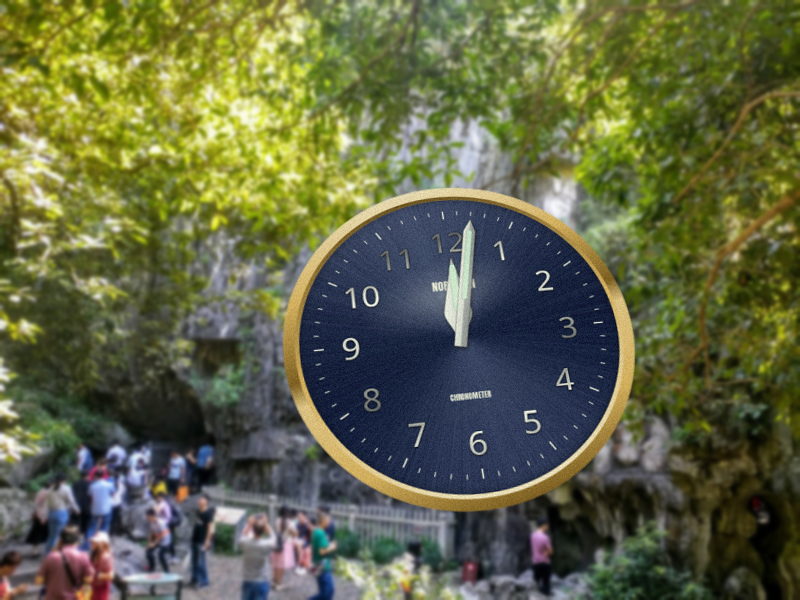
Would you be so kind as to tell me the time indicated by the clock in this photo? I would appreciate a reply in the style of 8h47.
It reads 12h02
